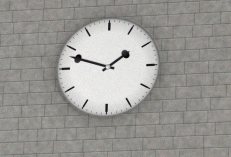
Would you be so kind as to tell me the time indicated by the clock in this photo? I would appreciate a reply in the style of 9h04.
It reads 1h48
